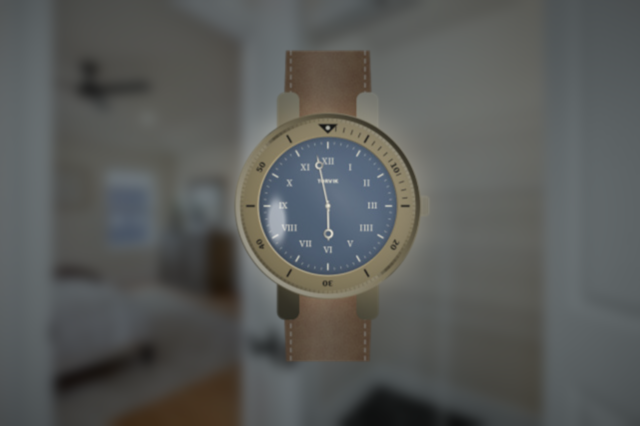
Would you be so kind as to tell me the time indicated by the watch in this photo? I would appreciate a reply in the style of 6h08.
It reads 5h58
